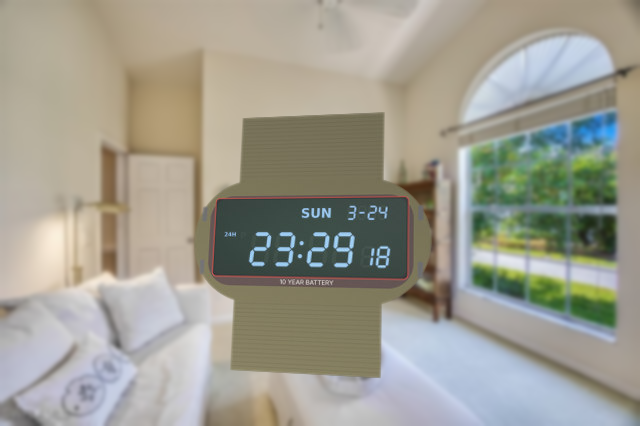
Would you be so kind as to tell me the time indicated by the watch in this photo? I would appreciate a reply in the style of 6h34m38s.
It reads 23h29m18s
